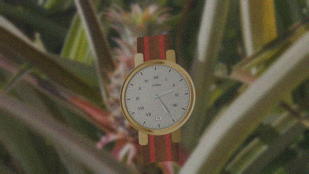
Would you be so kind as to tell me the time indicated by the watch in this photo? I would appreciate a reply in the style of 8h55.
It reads 2h25
